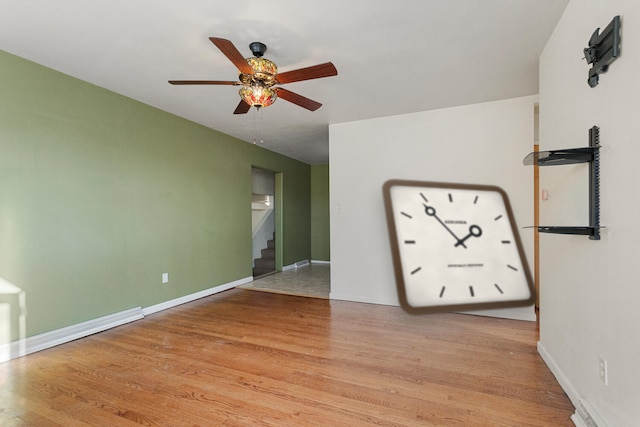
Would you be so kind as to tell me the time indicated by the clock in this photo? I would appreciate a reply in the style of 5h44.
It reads 1h54
